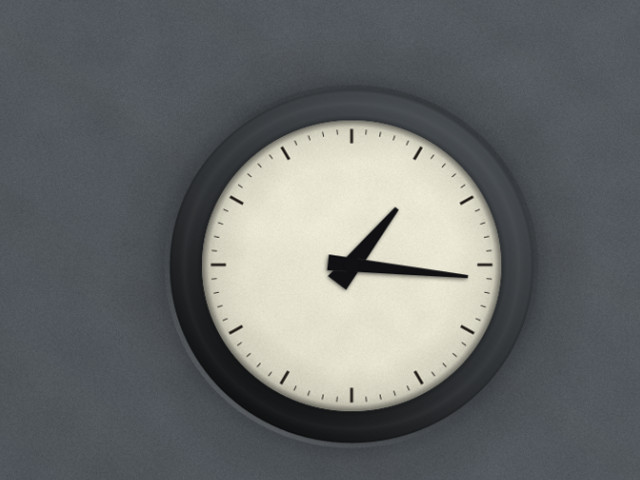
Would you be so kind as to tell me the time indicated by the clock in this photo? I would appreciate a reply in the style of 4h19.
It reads 1h16
